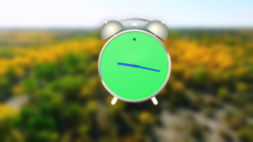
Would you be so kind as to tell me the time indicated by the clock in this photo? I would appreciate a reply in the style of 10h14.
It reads 9h17
